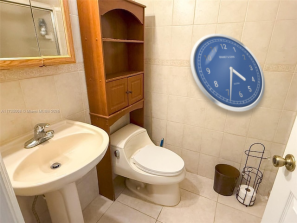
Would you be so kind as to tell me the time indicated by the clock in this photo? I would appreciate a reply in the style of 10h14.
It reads 4h34
